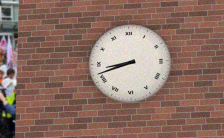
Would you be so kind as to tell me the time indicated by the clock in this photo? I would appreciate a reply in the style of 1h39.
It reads 8h42
